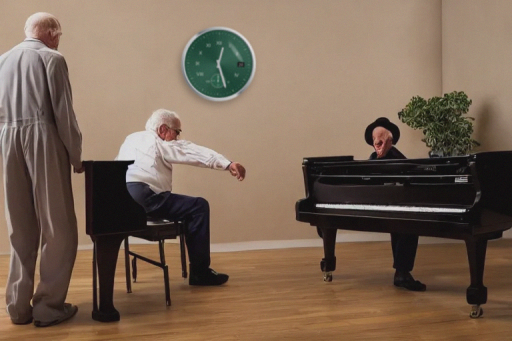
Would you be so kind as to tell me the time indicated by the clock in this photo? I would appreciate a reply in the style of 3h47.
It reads 12h27
